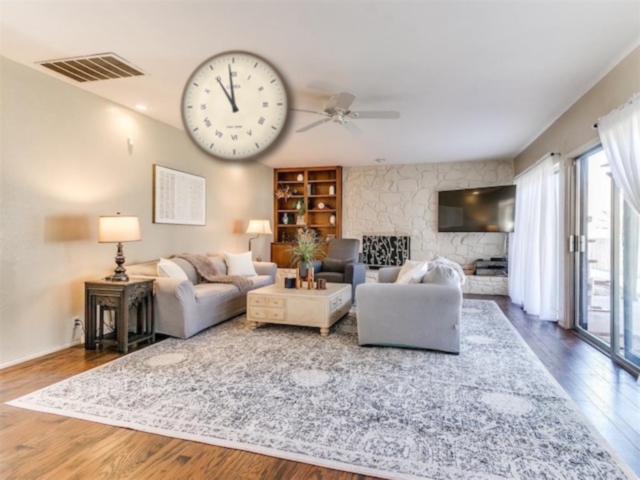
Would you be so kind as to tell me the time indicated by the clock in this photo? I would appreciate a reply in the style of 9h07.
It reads 10h59
